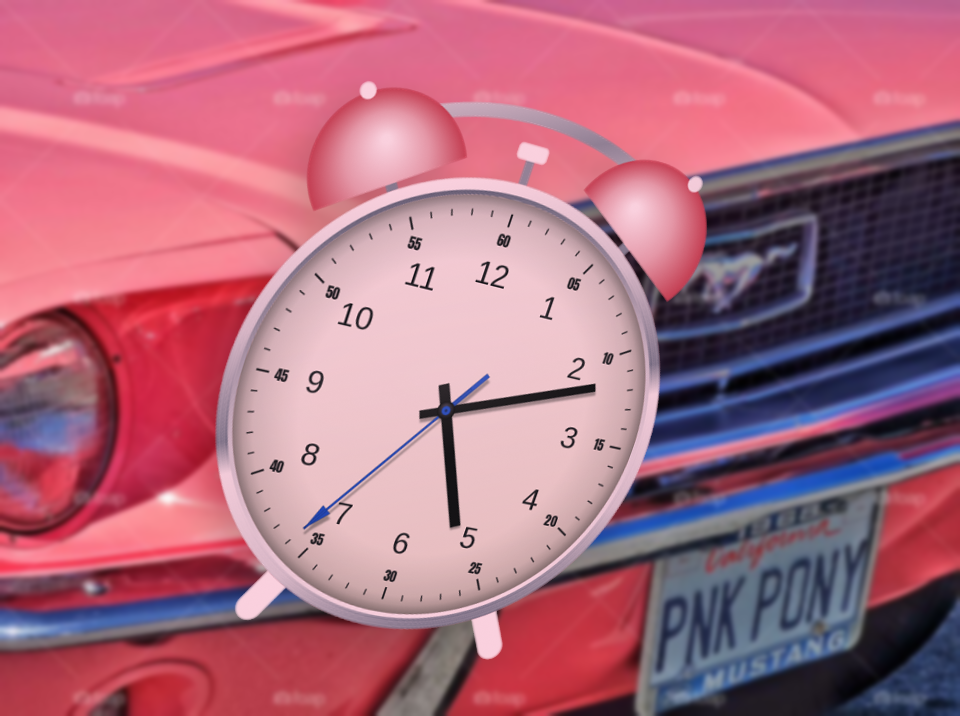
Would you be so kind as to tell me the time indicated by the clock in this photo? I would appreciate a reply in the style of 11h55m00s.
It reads 5h11m36s
